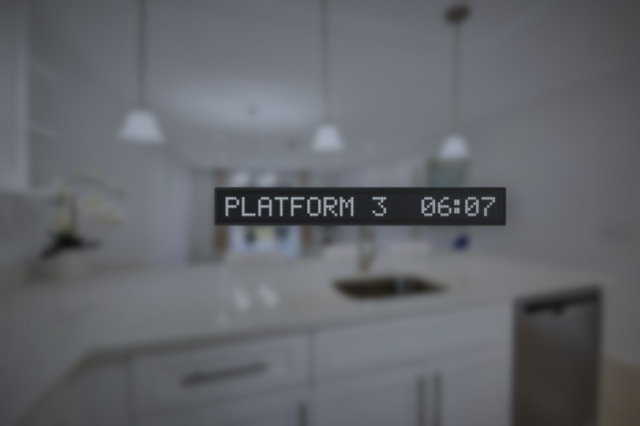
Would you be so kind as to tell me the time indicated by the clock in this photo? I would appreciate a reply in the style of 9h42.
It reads 6h07
